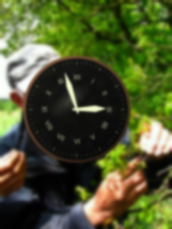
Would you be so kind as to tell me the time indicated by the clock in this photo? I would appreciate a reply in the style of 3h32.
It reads 2h57
